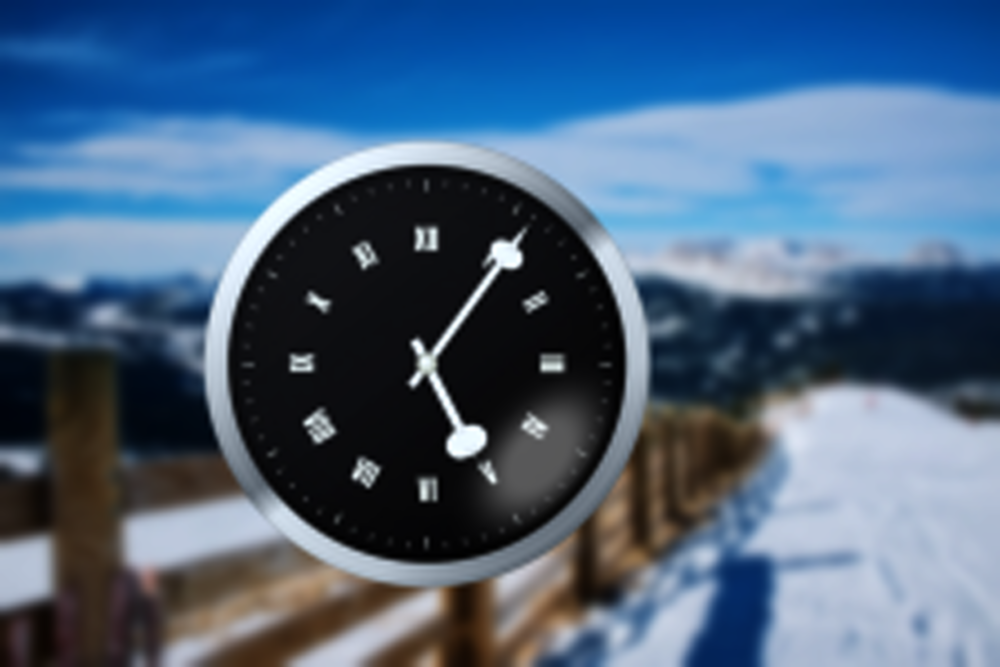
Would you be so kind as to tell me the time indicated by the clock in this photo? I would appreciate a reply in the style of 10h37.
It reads 5h06
